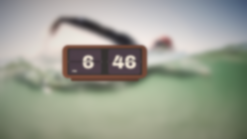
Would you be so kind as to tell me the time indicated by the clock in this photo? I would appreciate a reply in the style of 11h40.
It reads 6h46
